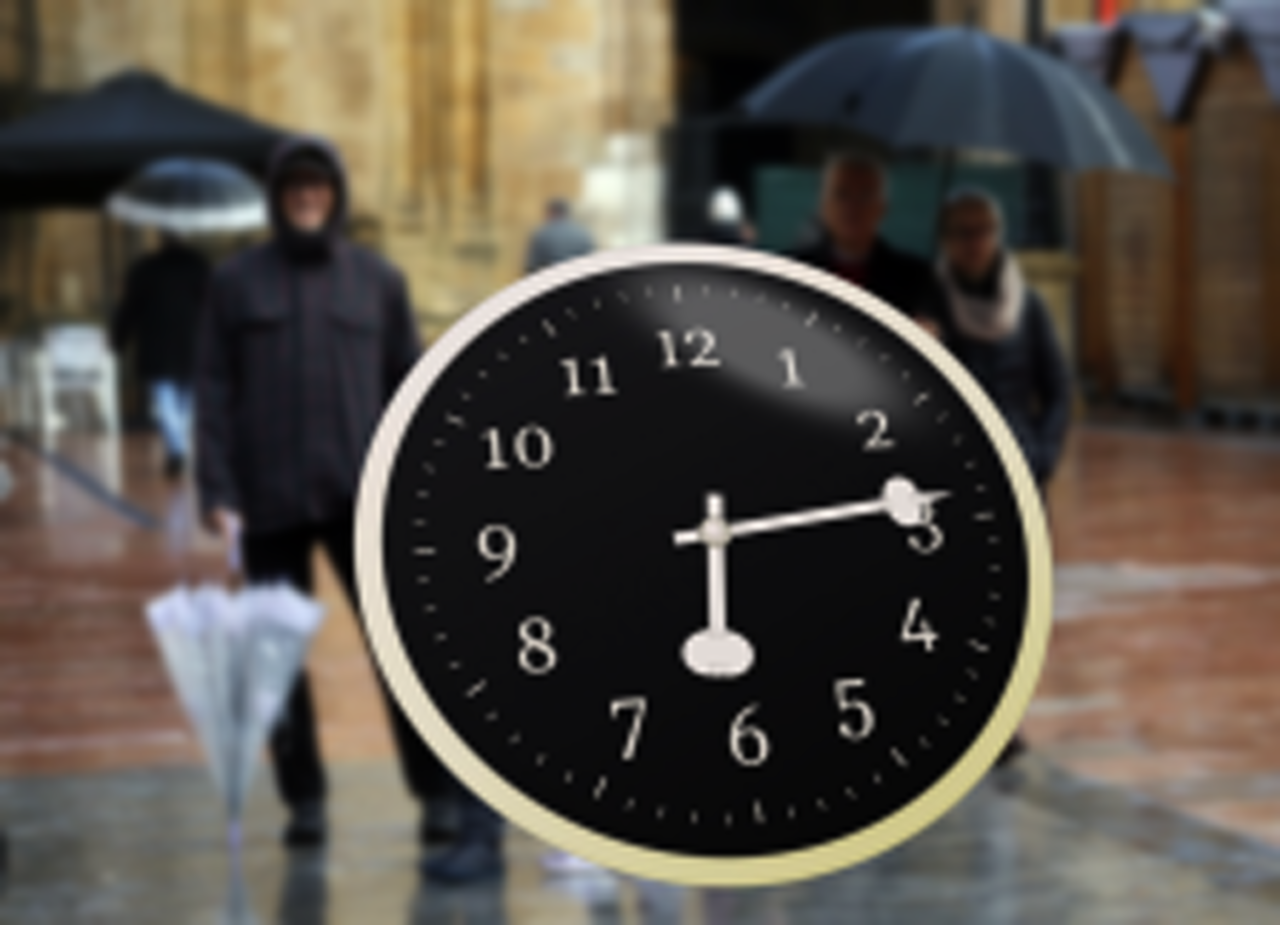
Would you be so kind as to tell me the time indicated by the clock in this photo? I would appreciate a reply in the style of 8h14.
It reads 6h14
